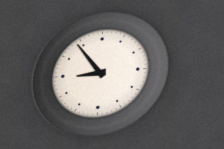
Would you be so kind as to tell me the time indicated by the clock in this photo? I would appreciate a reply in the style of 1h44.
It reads 8h54
